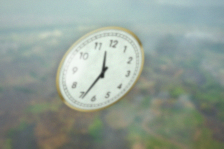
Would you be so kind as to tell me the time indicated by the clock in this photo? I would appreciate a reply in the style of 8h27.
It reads 11h34
